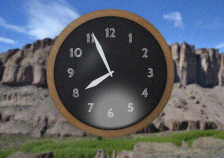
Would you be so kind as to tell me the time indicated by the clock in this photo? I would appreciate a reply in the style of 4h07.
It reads 7h56
